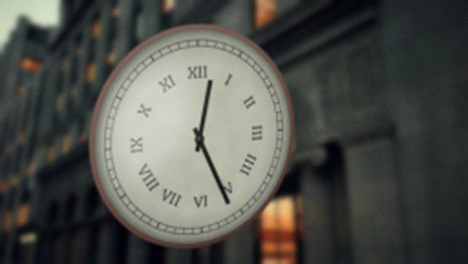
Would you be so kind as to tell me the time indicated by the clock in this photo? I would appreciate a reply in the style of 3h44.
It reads 12h26
